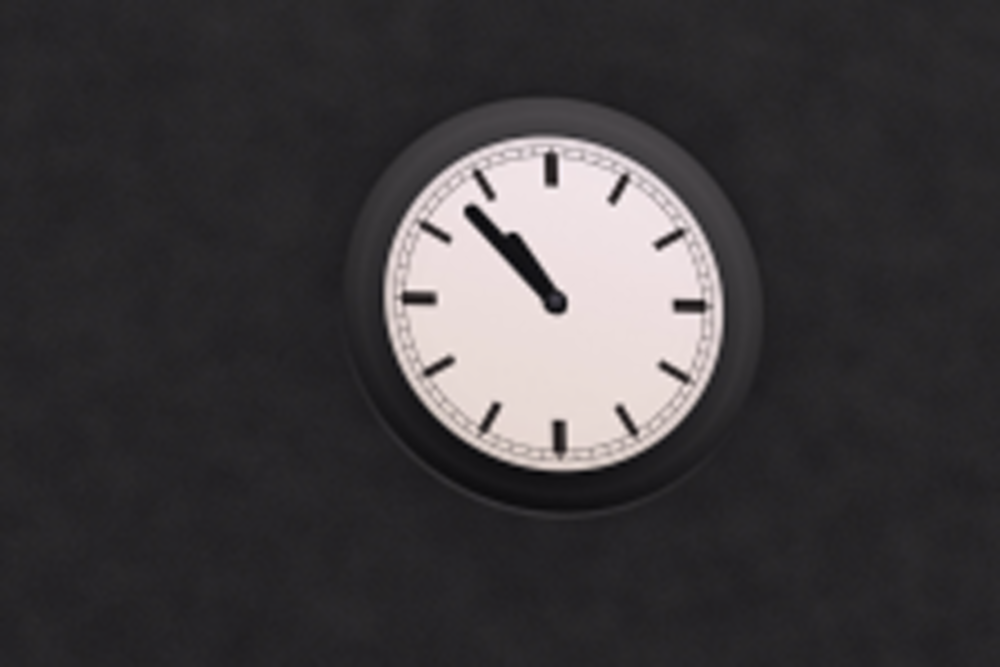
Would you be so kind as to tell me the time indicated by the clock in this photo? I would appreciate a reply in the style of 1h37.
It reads 10h53
